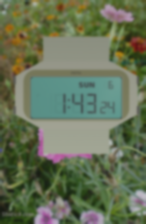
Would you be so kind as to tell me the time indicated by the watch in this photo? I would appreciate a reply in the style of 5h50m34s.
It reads 1h43m24s
